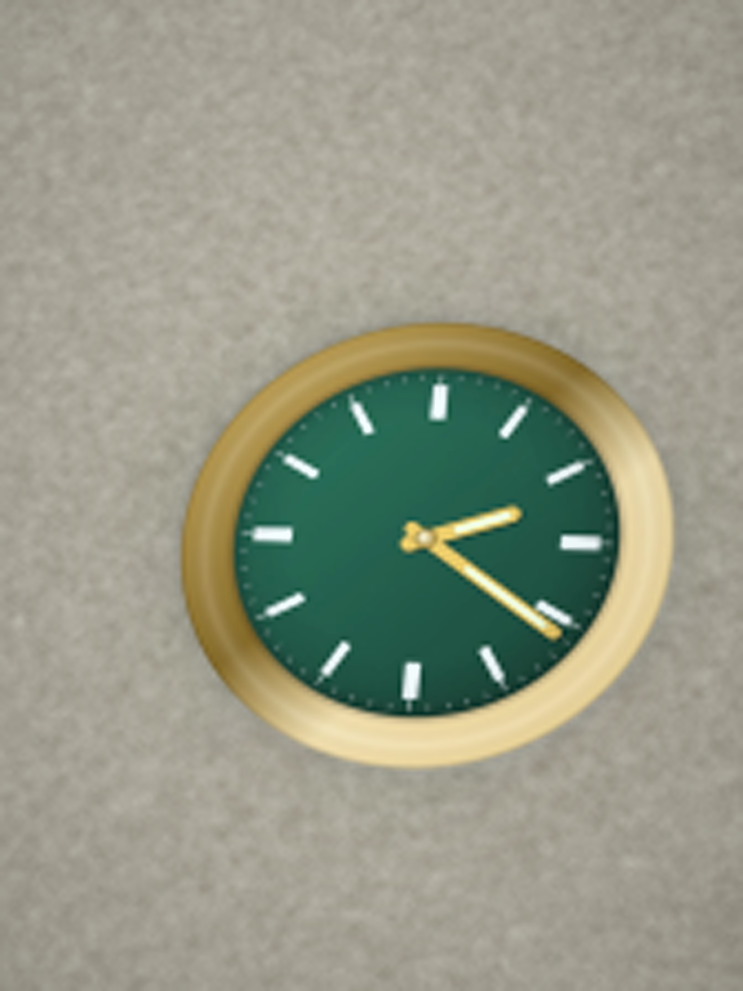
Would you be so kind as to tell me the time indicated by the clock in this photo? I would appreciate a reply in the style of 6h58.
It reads 2h21
